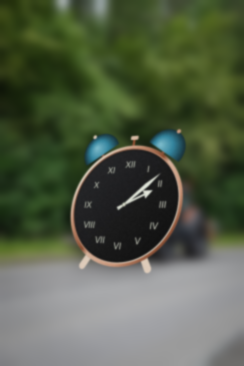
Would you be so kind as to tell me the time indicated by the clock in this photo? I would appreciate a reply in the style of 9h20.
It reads 2h08
